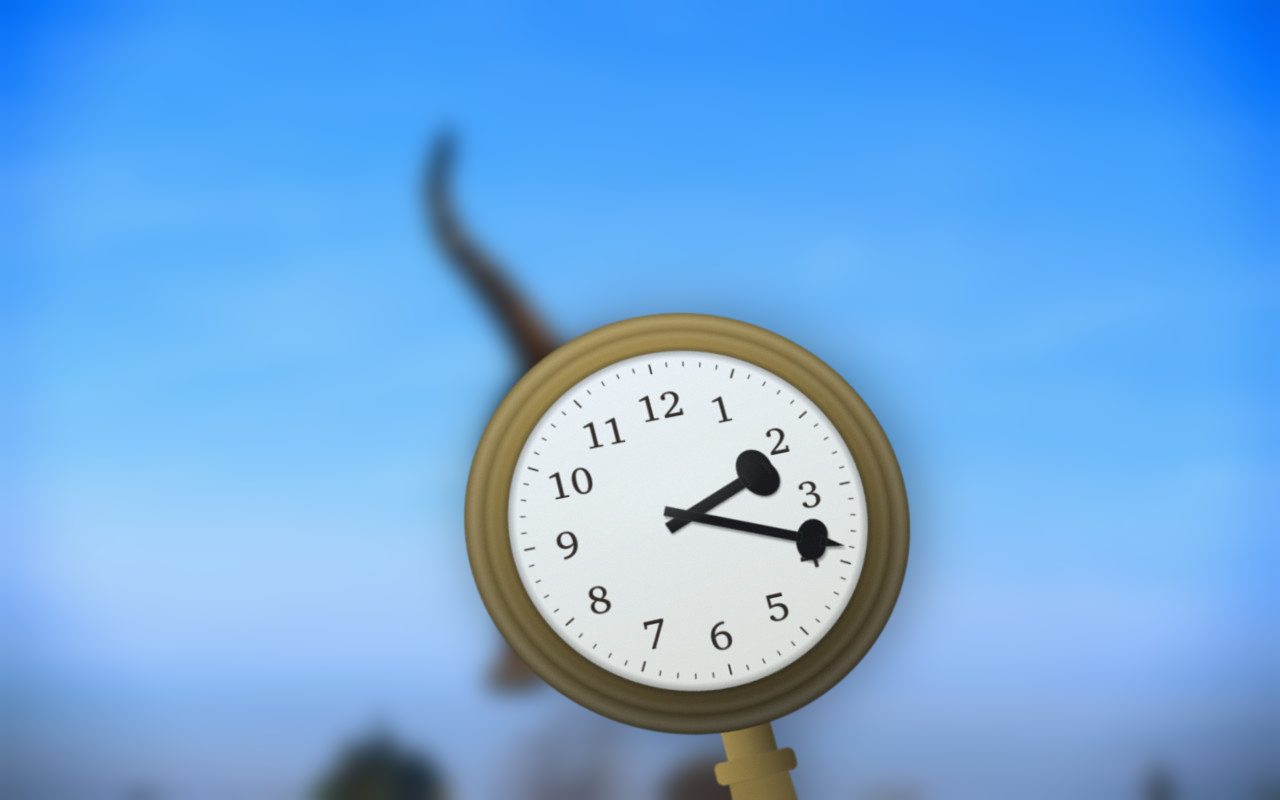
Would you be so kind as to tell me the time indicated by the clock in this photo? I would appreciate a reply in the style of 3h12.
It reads 2h19
